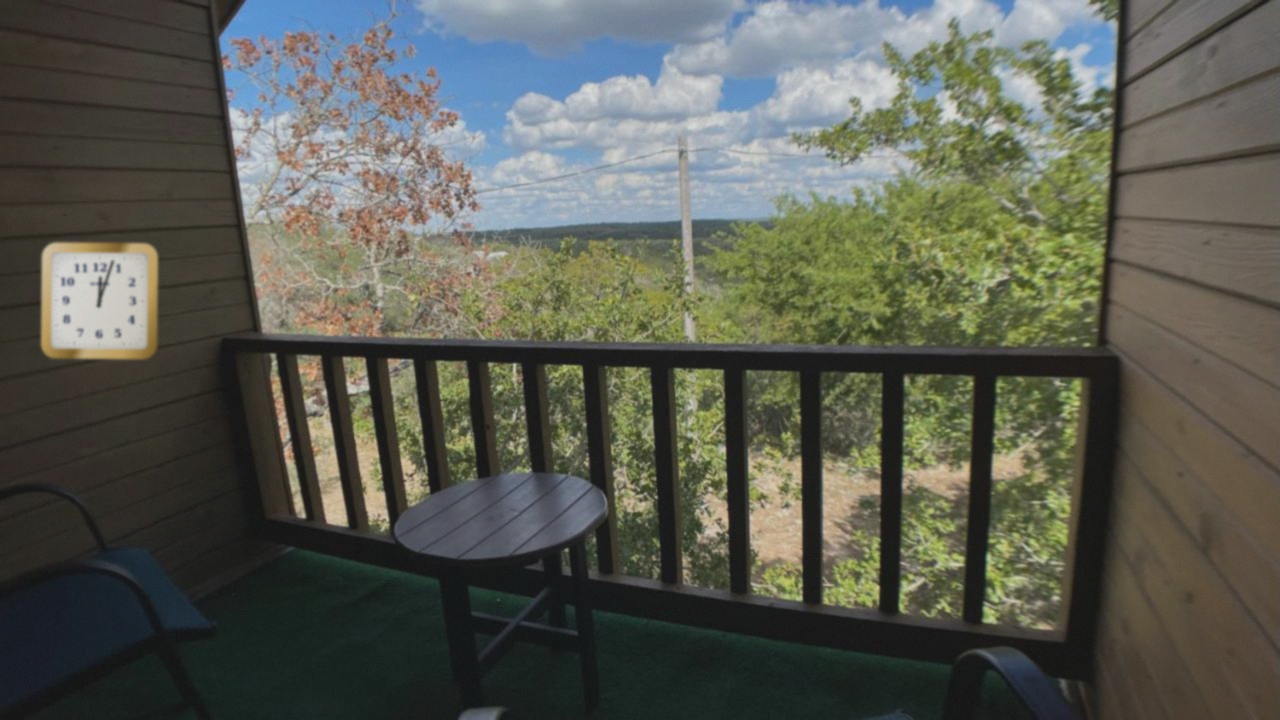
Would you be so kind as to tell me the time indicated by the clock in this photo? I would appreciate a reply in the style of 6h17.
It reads 12h03
